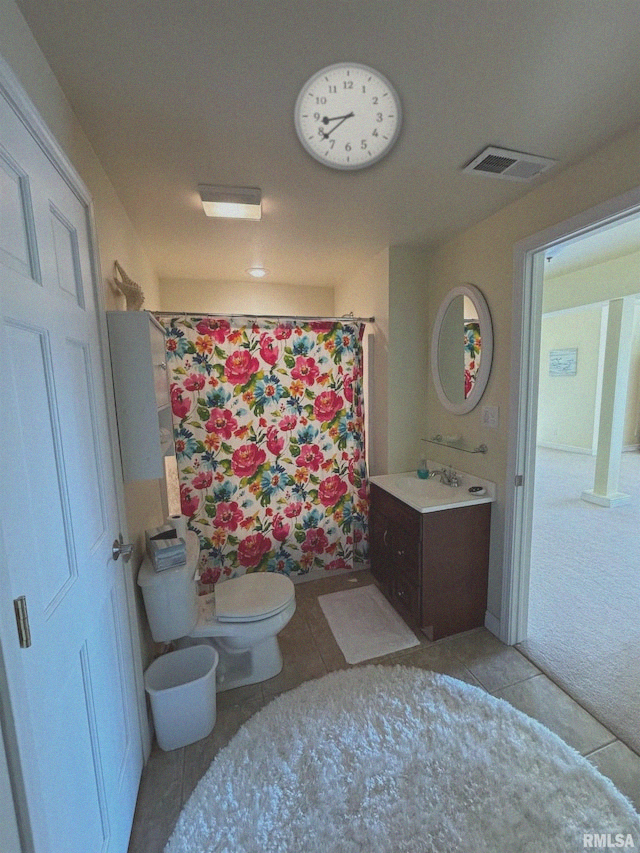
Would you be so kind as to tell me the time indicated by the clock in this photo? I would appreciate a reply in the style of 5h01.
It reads 8h38
